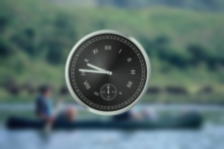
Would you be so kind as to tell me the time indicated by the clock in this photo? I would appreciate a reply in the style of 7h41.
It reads 9h46
